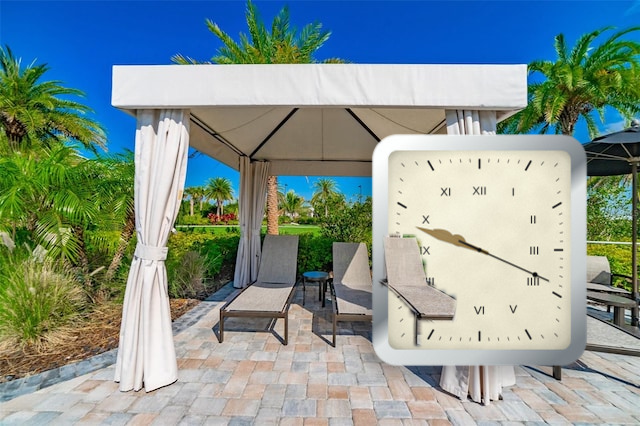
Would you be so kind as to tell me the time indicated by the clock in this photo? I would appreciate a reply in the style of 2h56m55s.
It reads 9h48m19s
